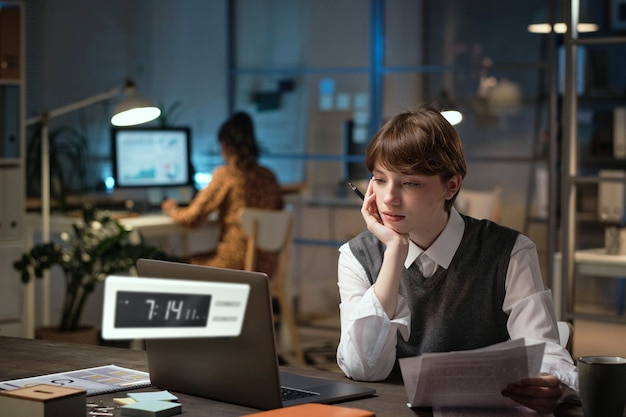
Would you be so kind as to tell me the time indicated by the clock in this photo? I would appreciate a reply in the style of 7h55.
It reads 7h14
